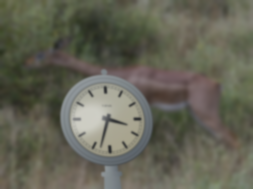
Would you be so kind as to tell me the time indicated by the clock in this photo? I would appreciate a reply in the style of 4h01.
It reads 3h33
